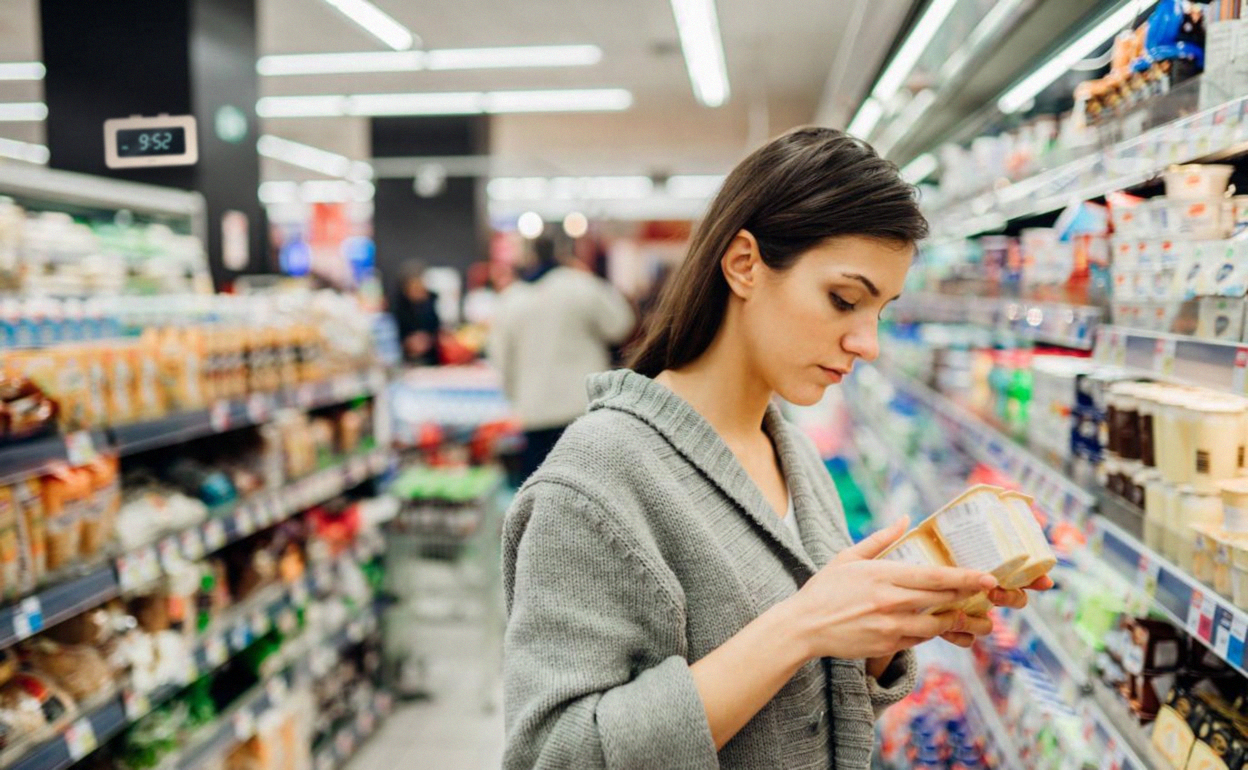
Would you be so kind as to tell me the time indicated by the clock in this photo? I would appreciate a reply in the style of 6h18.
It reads 9h52
